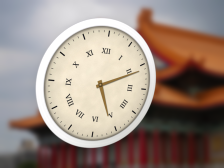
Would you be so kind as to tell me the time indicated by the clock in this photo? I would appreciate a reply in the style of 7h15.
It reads 5h11
